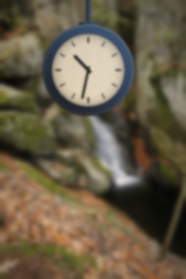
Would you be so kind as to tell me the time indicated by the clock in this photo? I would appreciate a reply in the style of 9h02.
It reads 10h32
